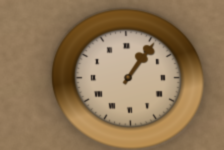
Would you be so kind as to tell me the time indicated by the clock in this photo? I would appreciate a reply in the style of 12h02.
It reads 1h06
